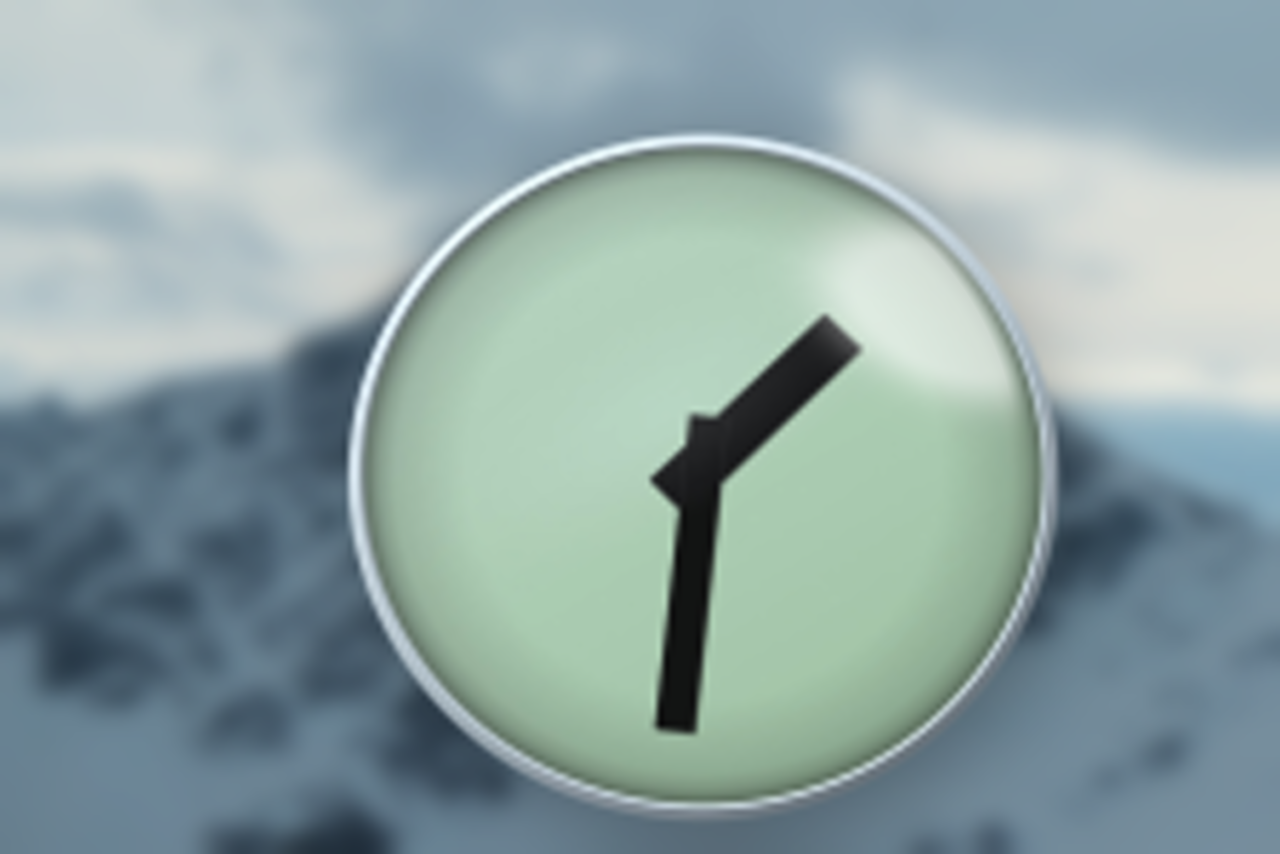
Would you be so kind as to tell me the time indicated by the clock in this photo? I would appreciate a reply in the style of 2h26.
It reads 1h31
